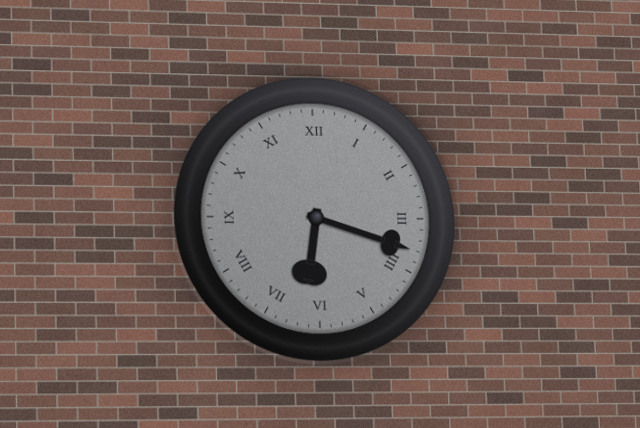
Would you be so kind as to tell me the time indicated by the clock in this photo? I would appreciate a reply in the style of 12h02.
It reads 6h18
